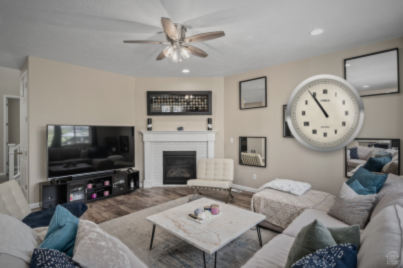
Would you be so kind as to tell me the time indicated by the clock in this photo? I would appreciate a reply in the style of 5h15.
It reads 10h54
